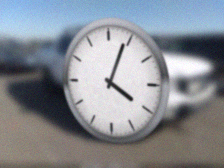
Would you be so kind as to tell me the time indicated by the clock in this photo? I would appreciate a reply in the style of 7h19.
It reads 4h04
